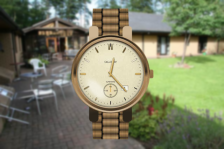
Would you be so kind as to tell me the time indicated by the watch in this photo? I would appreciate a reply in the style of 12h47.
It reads 12h23
